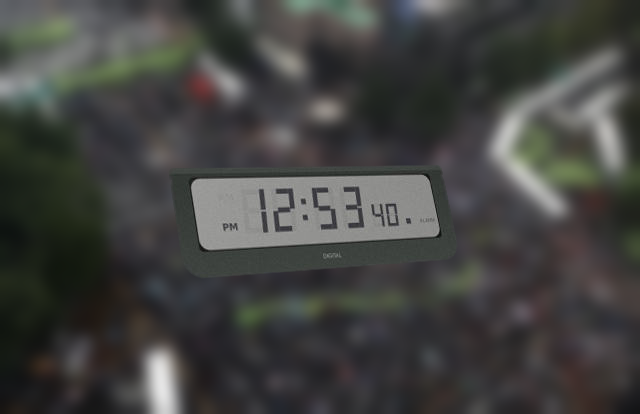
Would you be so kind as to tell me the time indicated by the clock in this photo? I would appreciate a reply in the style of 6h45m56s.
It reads 12h53m40s
